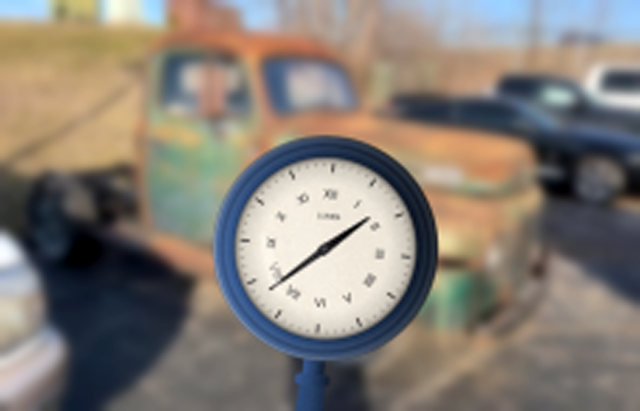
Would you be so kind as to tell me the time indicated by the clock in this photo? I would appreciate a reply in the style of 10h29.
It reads 1h38
